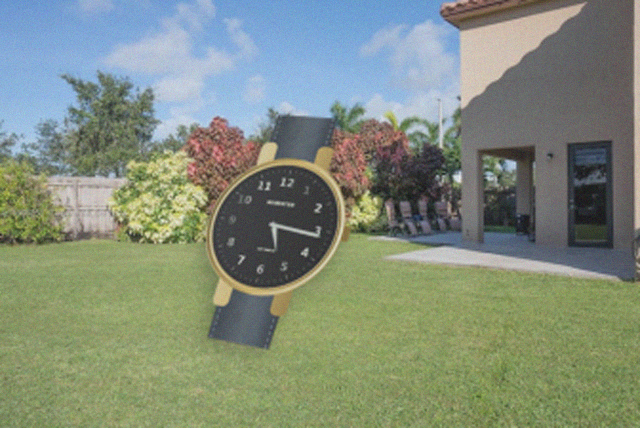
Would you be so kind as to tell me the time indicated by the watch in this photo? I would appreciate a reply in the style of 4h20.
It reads 5h16
